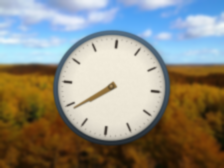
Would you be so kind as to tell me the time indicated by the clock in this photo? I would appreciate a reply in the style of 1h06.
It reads 7h39
